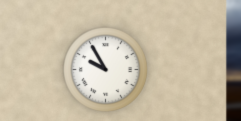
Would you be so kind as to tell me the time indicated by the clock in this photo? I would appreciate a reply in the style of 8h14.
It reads 9h55
